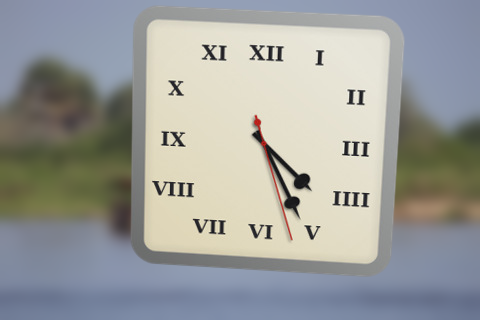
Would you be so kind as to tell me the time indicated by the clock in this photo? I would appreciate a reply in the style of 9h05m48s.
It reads 4h25m27s
